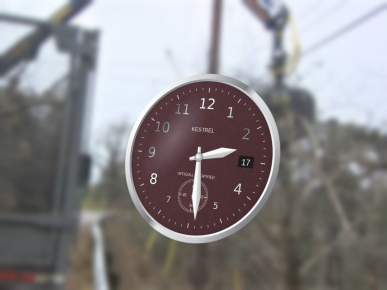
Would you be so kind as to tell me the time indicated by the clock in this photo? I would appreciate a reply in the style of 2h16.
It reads 2h29
